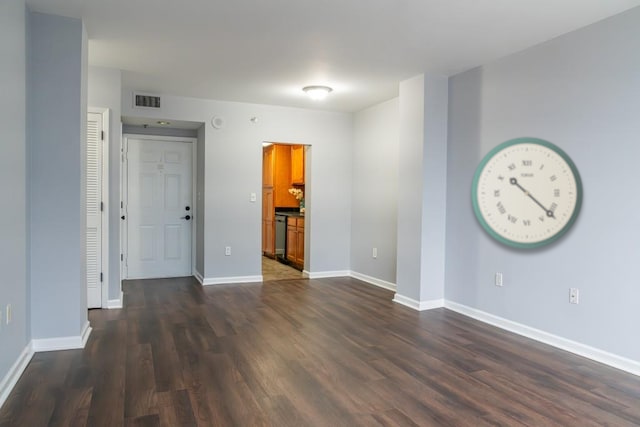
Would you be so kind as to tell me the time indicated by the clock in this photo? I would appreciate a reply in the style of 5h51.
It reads 10h22
